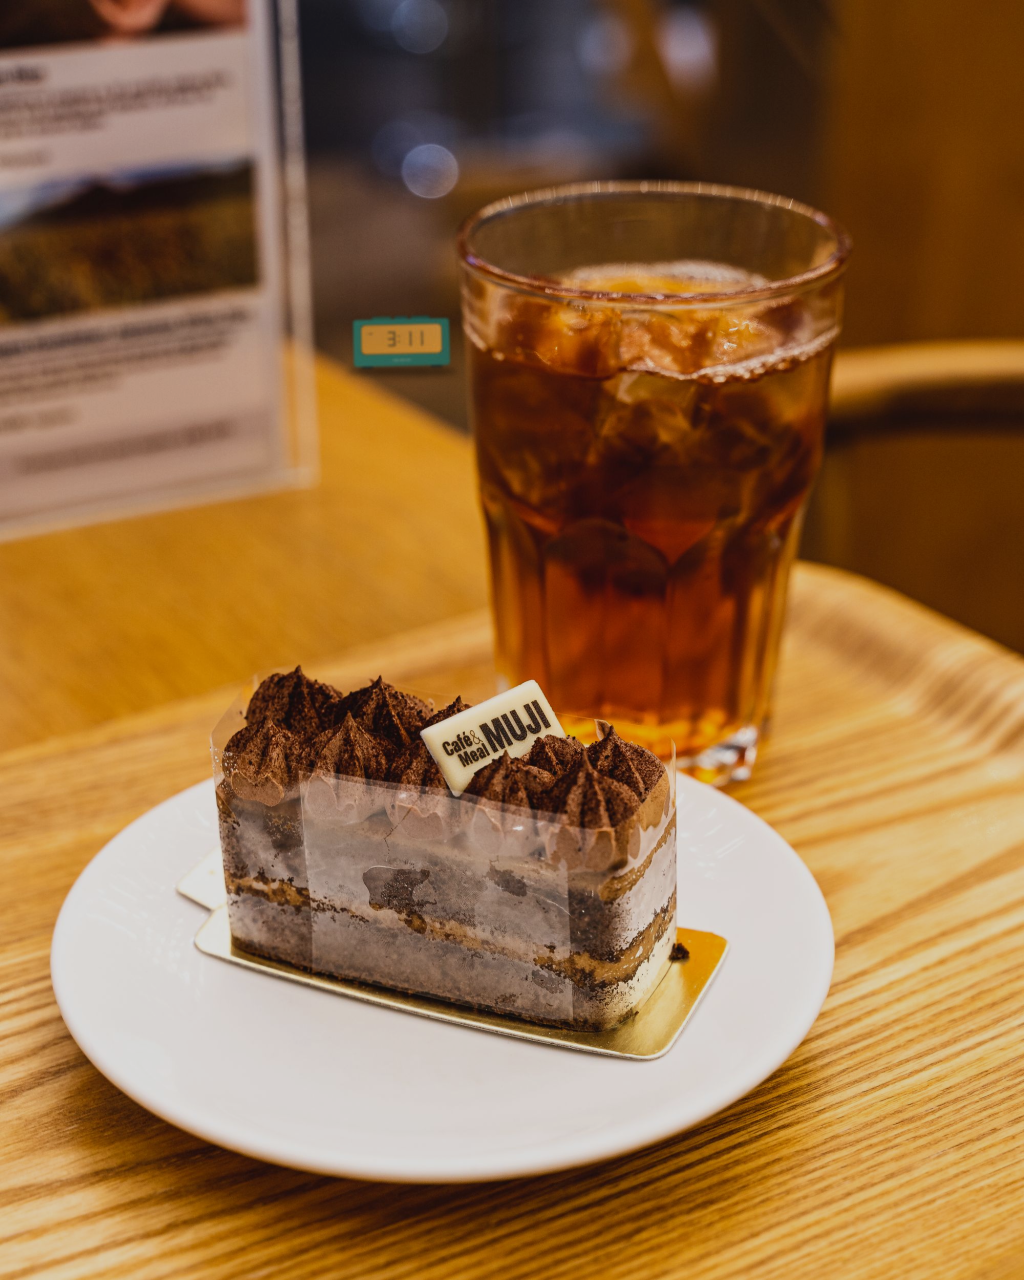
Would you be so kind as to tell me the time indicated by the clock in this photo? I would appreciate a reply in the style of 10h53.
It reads 3h11
